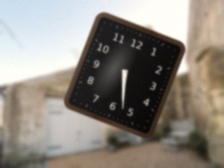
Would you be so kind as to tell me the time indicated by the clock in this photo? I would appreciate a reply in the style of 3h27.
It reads 5h27
